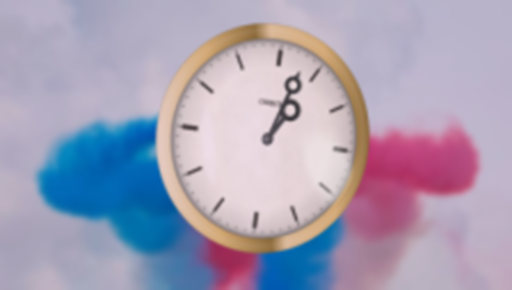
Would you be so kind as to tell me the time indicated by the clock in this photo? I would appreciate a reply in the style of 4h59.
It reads 1h03
